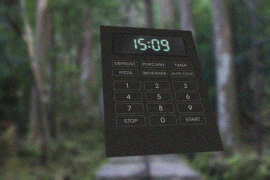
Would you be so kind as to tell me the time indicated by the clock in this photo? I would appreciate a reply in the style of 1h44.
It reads 15h09
